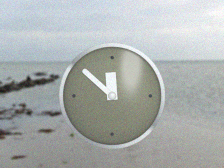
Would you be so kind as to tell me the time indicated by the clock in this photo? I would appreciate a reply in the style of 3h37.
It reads 11h52
